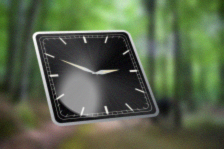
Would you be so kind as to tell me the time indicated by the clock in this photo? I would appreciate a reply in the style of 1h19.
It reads 2h50
